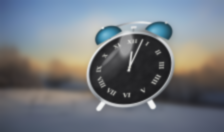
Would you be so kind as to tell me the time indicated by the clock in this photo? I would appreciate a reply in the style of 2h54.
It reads 12h03
